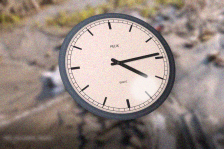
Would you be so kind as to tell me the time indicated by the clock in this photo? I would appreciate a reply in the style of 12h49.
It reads 4h14
